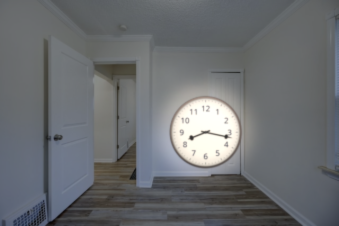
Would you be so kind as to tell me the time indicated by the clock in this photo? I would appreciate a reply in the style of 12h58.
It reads 8h17
